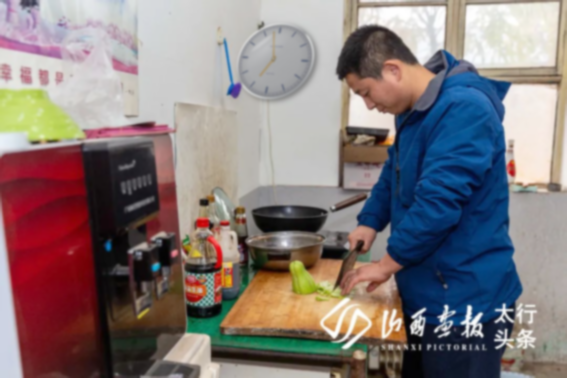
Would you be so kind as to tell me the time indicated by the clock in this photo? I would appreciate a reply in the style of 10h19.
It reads 6h58
